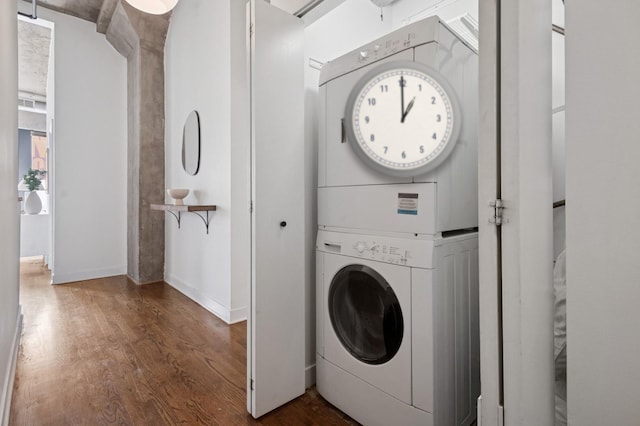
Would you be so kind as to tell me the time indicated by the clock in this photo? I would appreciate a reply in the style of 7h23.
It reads 1h00
